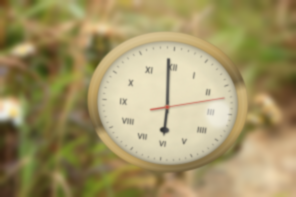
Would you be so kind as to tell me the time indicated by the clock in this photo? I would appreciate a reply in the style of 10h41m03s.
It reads 5h59m12s
